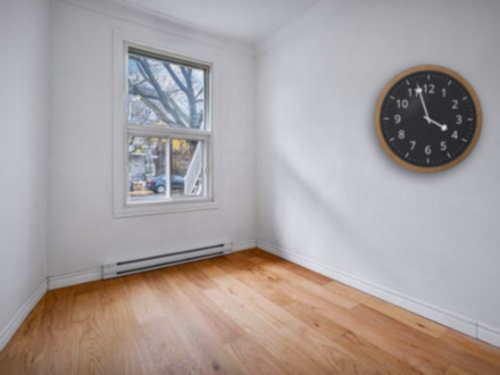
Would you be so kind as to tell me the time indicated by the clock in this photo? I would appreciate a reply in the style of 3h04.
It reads 3h57
